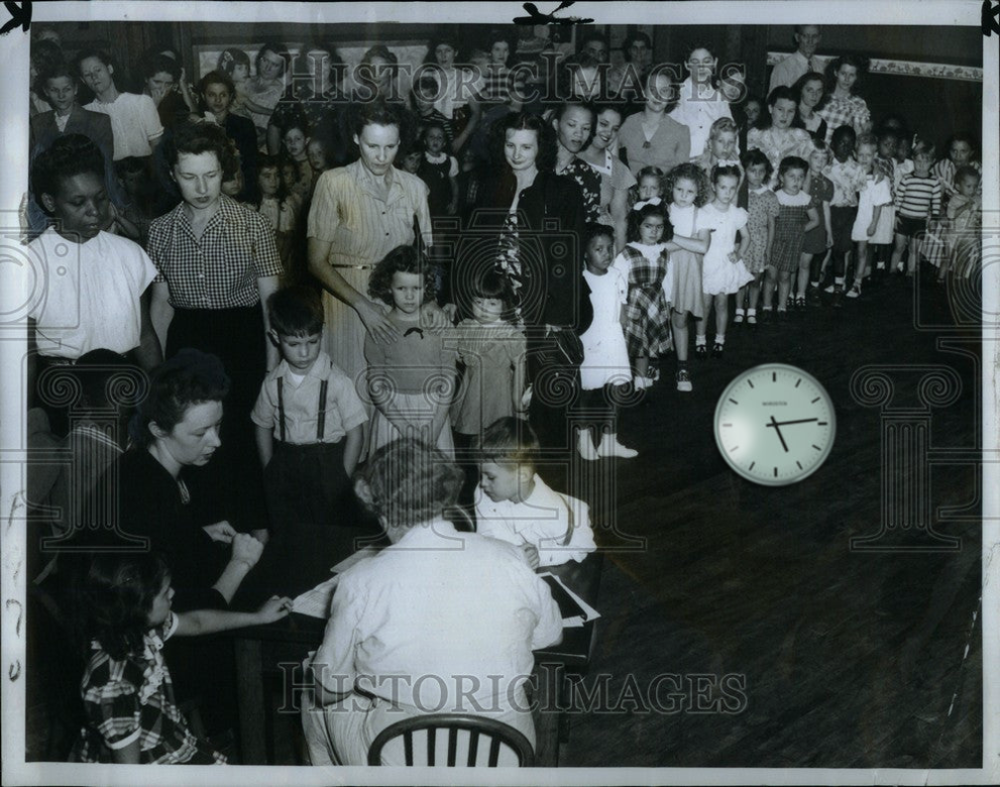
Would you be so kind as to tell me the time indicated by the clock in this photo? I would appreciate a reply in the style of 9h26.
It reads 5h14
